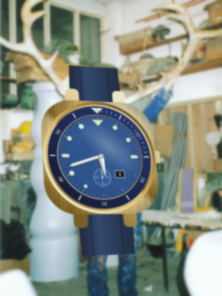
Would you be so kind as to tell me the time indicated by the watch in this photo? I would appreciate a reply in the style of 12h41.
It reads 5h42
